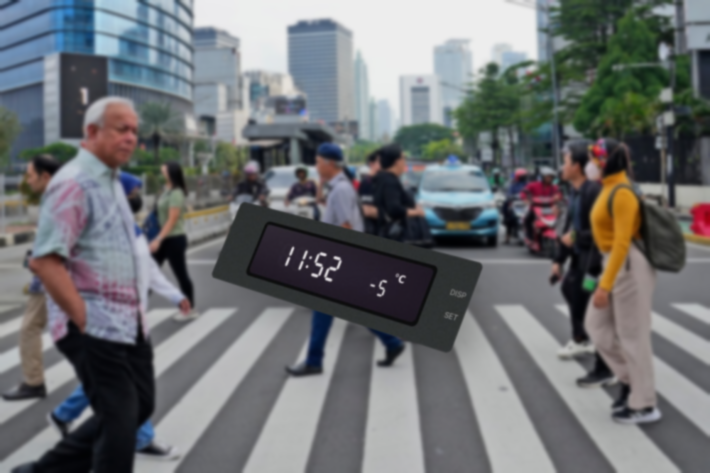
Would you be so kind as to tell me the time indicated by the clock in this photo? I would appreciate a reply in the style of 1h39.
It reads 11h52
